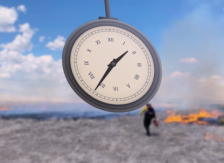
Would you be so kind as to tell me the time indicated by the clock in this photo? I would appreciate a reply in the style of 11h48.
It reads 1h36
